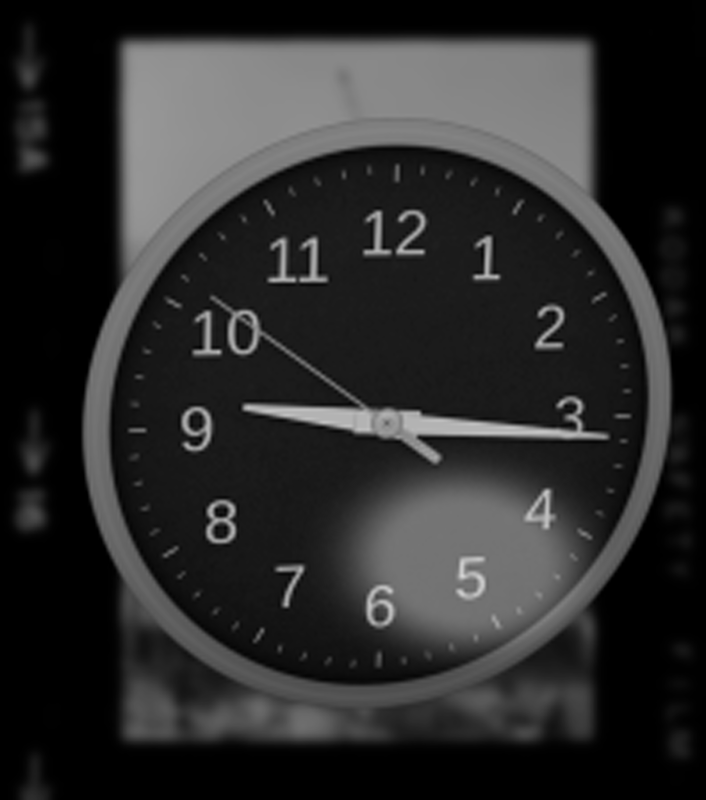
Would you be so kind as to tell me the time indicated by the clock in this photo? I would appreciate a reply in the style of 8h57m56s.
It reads 9h15m51s
